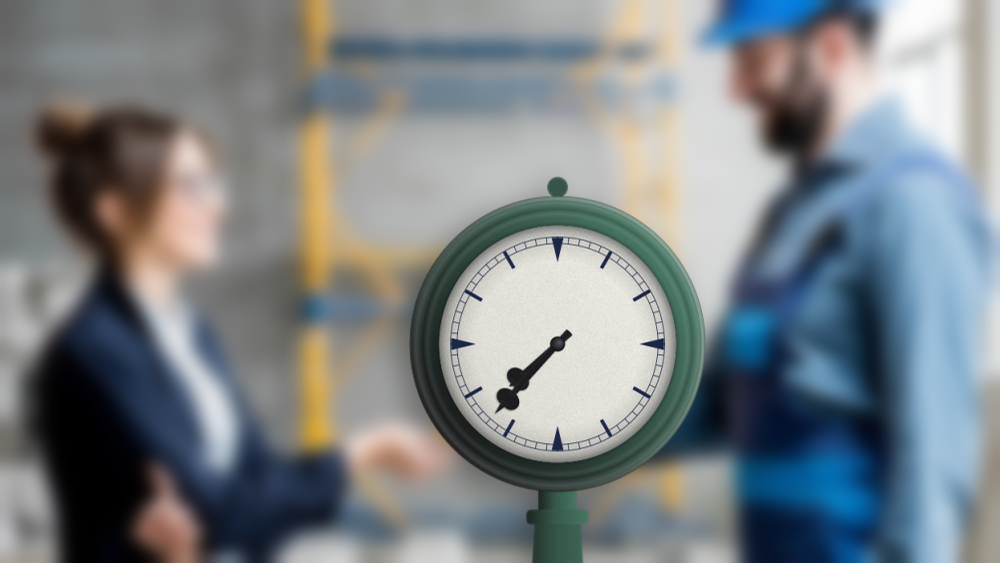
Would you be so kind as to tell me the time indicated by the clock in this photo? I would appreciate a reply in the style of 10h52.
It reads 7h37
